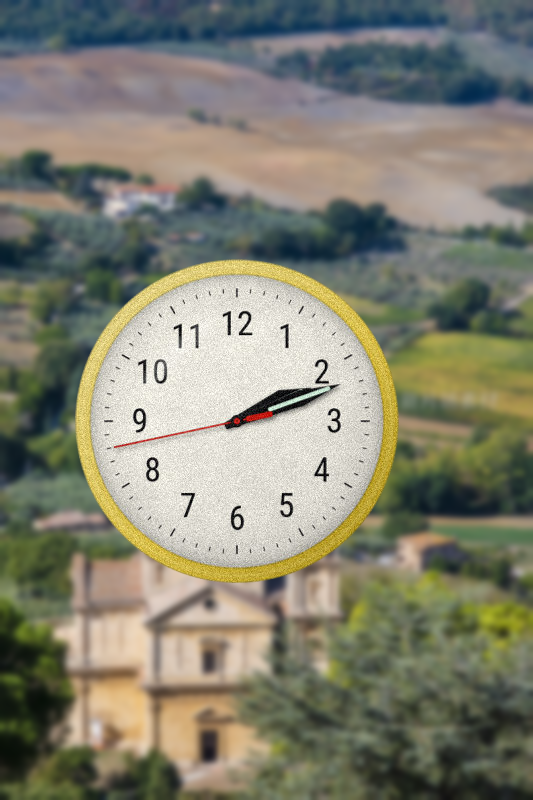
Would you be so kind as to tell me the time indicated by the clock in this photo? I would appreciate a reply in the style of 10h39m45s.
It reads 2h11m43s
